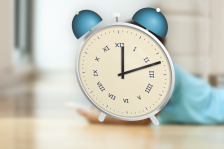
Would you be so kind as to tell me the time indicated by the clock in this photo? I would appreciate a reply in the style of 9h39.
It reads 12h12
